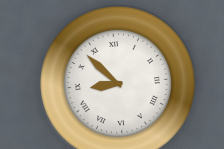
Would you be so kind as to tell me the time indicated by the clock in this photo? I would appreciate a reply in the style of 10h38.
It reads 8h53
